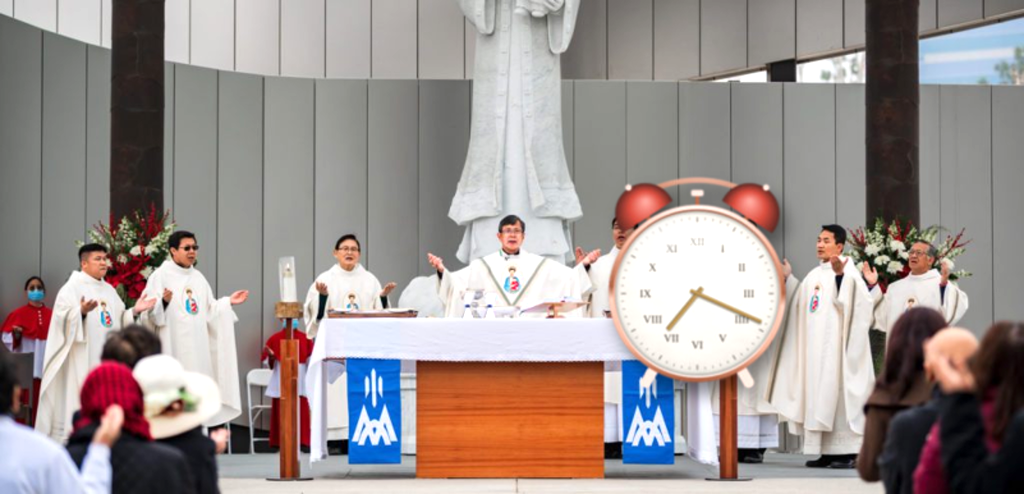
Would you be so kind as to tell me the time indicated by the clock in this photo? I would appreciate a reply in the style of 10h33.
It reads 7h19
